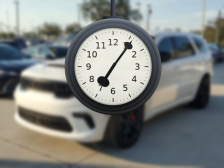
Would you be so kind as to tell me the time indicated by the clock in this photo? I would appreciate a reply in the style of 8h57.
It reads 7h06
